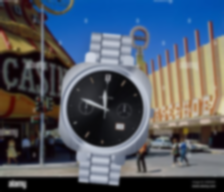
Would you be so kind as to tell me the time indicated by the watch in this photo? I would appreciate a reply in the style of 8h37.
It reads 11h48
